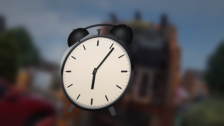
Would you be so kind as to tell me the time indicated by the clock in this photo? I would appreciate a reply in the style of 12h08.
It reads 6h06
